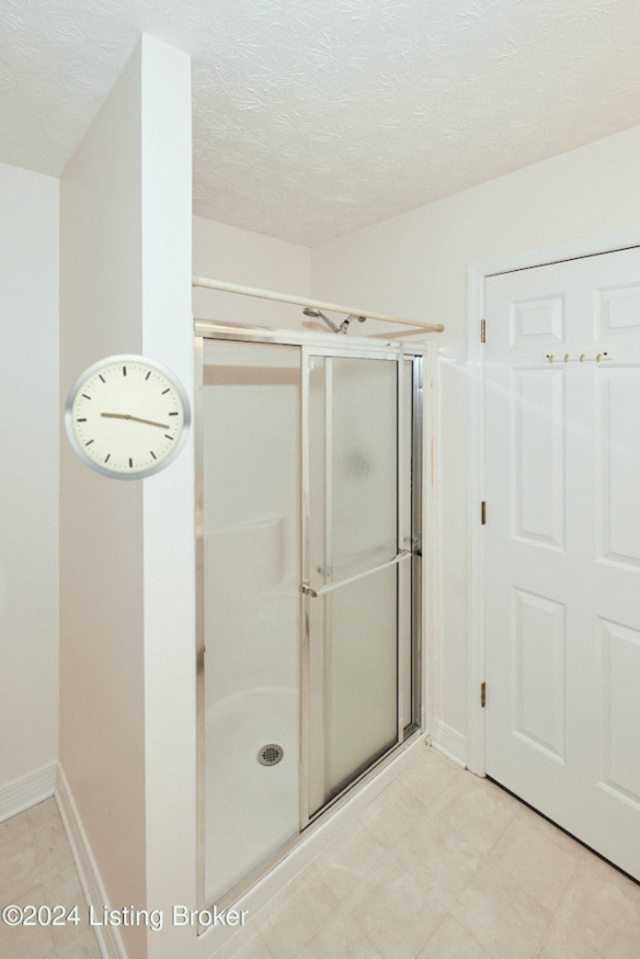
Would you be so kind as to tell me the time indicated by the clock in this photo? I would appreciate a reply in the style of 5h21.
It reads 9h18
